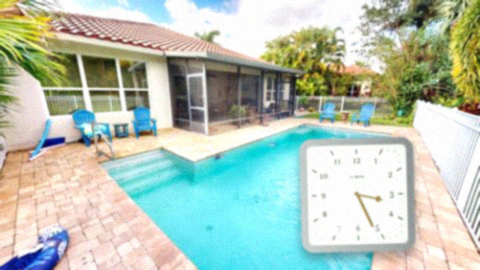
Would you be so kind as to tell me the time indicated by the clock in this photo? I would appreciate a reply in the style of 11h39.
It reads 3h26
